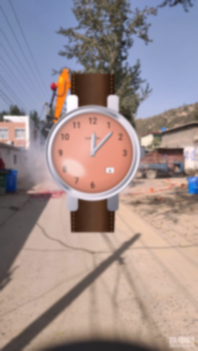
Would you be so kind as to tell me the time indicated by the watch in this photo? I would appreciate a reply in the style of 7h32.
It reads 12h07
